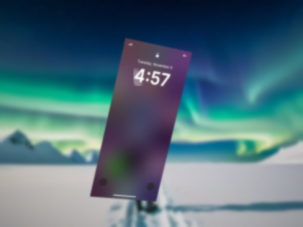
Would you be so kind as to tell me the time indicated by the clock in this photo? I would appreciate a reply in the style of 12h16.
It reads 4h57
